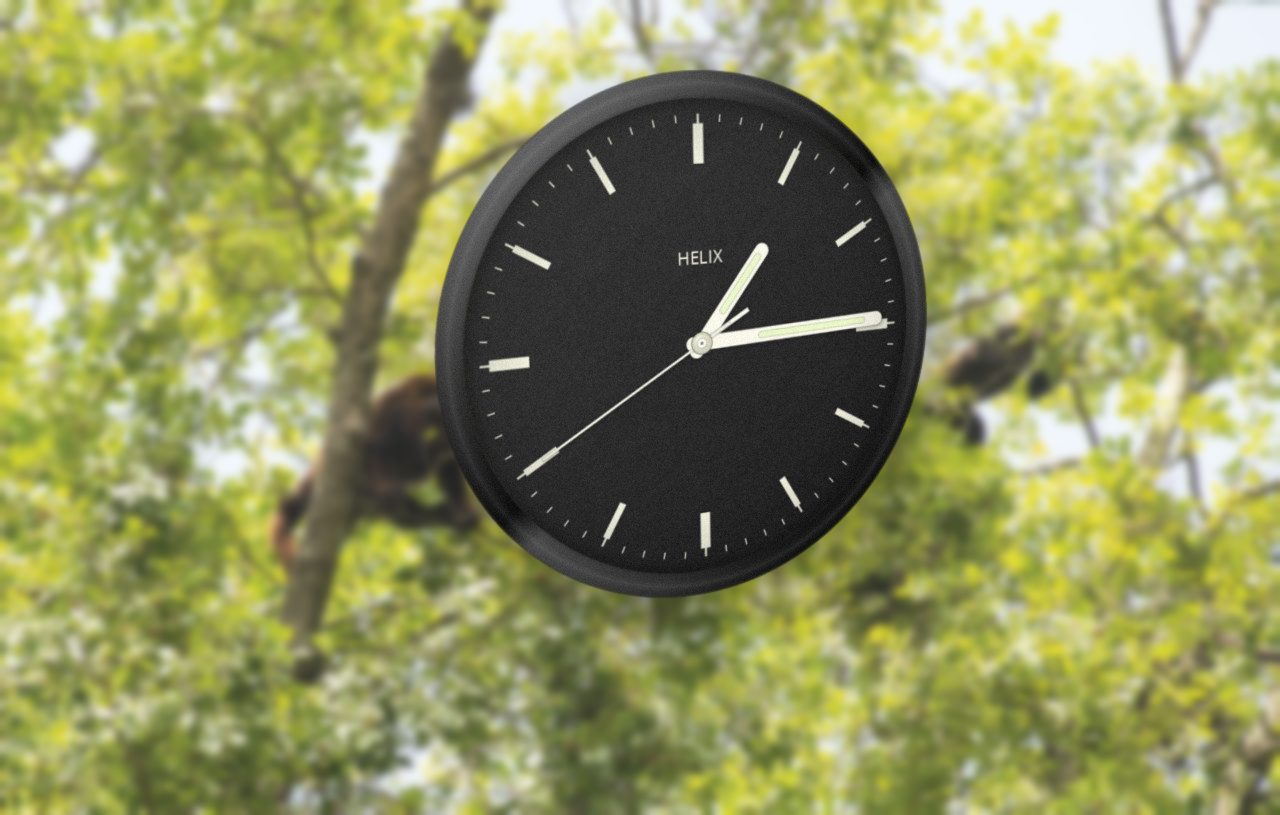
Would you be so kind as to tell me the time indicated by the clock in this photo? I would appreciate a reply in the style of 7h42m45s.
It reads 1h14m40s
